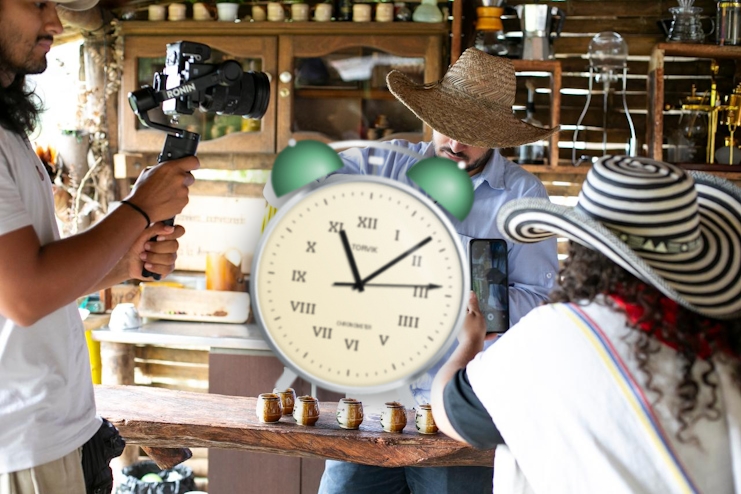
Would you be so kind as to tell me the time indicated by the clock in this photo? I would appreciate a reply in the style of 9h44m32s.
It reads 11h08m14s
